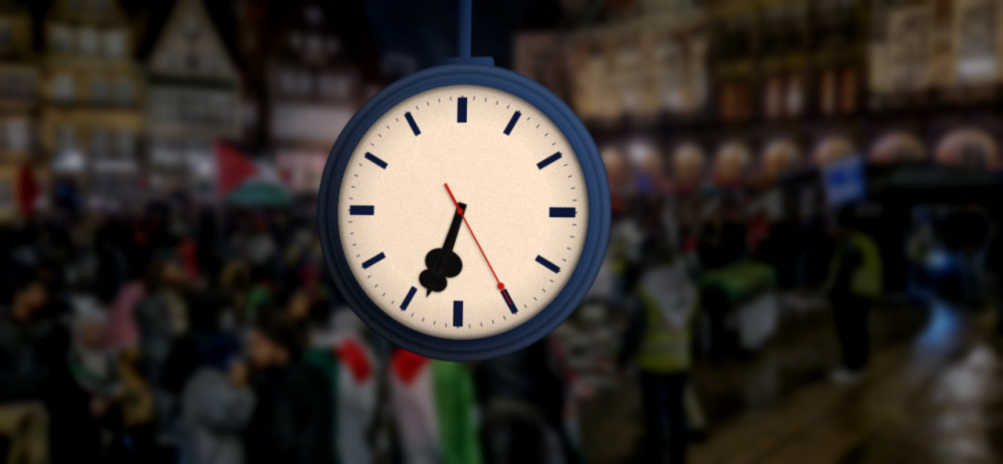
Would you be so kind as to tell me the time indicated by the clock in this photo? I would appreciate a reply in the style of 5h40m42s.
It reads 6h33m25s
